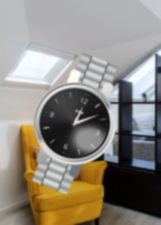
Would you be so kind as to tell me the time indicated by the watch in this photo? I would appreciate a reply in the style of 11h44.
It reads 12h08
